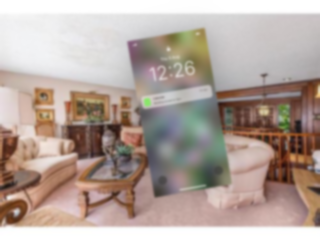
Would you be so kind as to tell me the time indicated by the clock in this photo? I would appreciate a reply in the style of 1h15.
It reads 12h26
